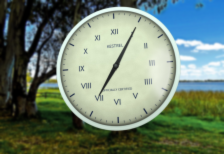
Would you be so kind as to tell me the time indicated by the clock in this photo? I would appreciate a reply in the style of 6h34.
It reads 7h05
